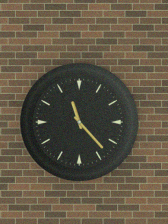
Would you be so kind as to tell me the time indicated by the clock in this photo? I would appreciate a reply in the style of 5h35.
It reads 11h23
